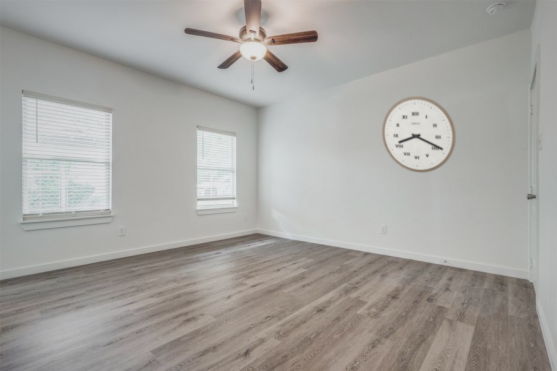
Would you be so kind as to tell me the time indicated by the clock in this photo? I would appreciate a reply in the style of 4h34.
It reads 8h19
